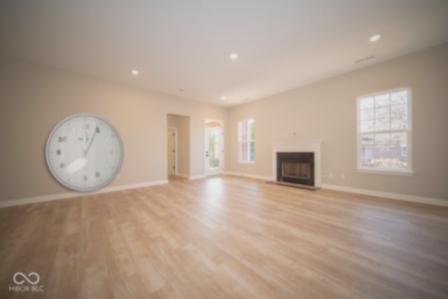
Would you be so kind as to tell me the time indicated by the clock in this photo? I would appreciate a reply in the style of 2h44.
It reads 12h04
